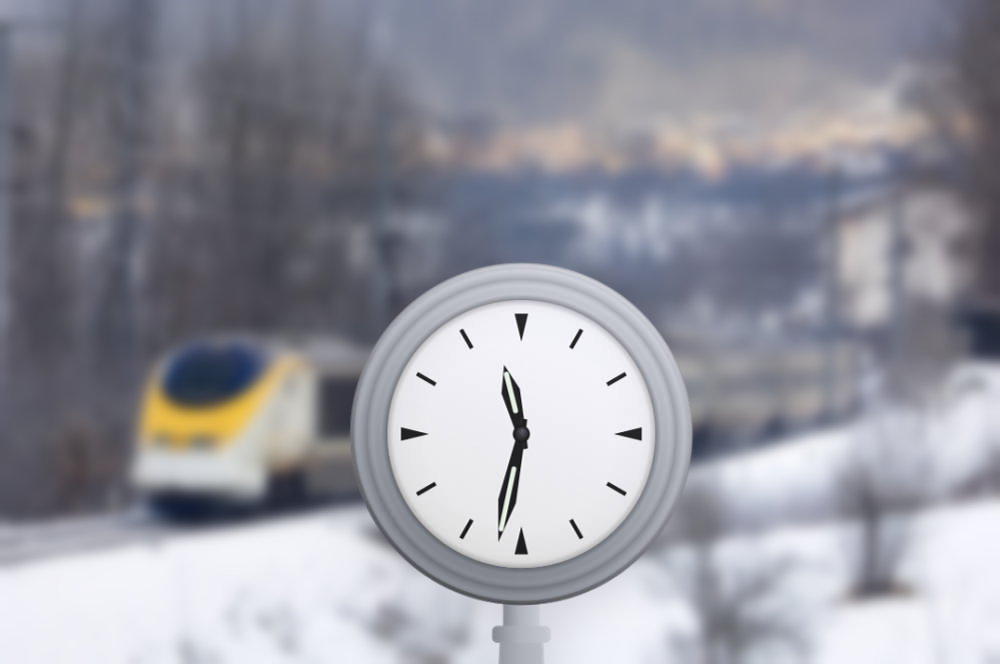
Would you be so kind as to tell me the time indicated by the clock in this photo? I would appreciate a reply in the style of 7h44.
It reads 11h32
